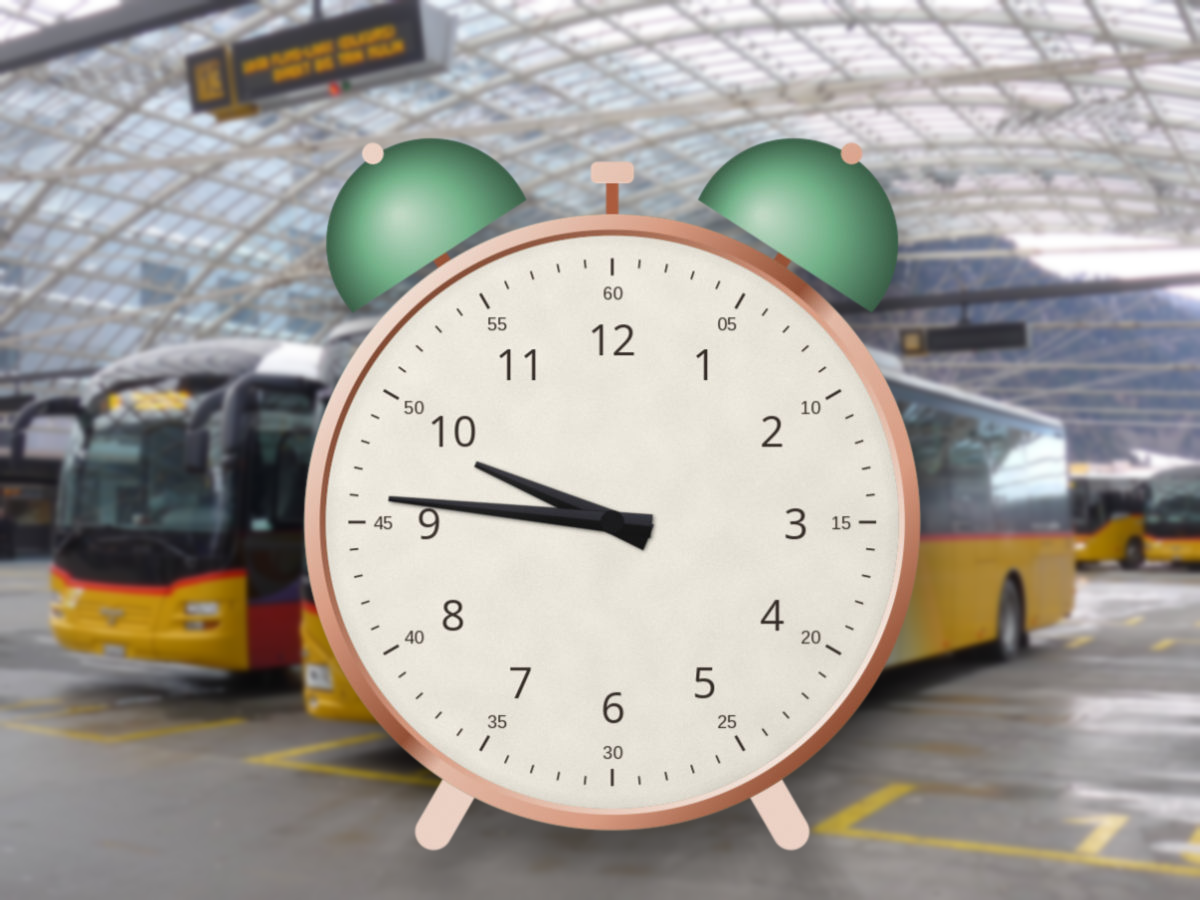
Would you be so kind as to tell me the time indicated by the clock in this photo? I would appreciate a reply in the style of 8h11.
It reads 9h46
